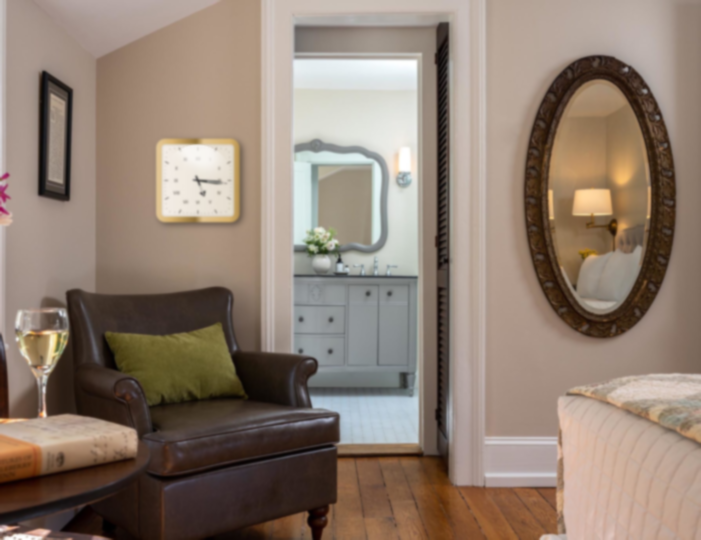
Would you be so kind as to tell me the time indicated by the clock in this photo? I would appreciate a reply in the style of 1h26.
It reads 5h16
